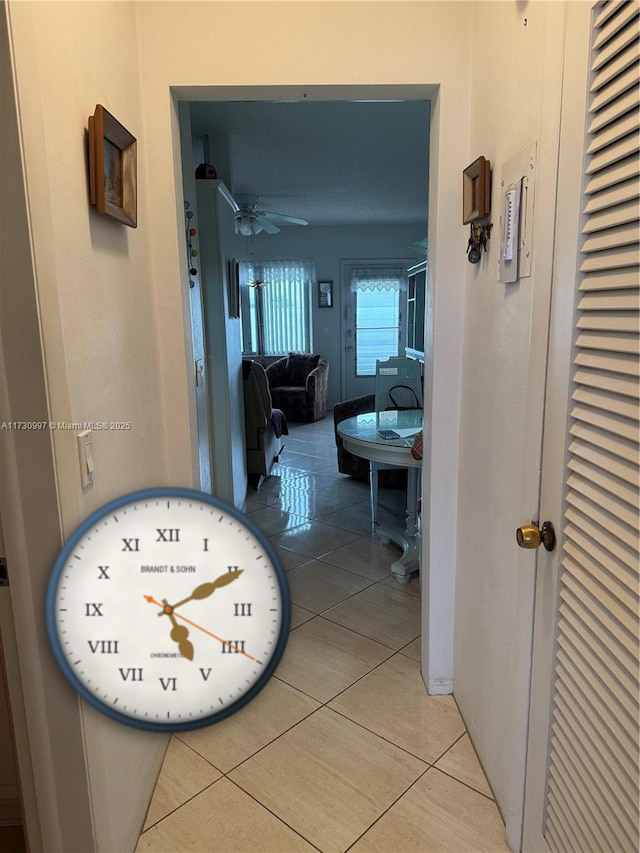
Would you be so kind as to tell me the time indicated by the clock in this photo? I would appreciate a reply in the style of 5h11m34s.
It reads 5h10m20s
